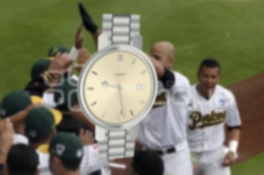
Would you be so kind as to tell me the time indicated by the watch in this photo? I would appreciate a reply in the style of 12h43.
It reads 9h28
